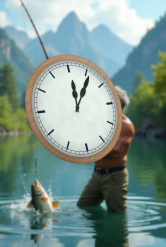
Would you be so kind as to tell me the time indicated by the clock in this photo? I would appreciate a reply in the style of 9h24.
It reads 12h06
